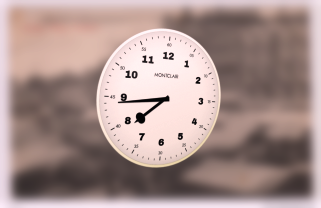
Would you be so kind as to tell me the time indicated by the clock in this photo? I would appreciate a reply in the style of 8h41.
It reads 7h44
